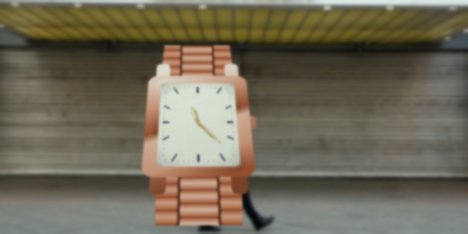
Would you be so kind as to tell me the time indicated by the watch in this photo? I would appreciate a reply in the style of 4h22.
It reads 11h23
